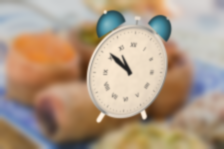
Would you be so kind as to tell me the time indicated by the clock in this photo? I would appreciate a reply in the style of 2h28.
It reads 10h51
